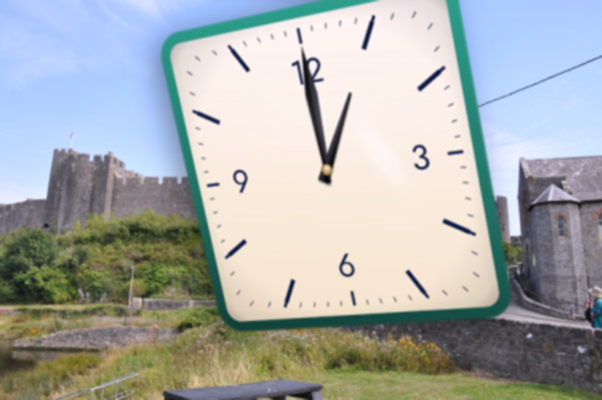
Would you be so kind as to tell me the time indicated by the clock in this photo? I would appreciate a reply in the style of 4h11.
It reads 1h00
